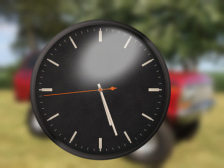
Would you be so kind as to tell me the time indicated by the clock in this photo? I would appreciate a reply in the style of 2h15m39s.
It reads 5h26m44s
